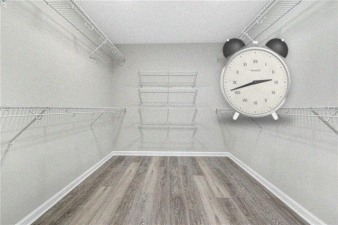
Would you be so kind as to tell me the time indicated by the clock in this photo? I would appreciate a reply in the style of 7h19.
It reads 2h42
